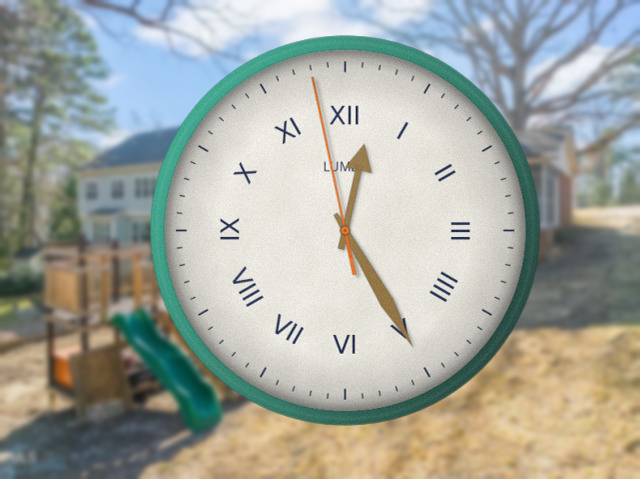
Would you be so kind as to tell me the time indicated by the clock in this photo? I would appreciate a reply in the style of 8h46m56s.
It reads 12h24m58s
